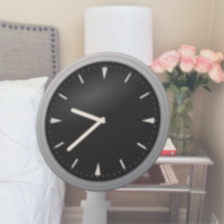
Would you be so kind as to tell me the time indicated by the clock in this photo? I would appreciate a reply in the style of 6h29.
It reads 9h38
